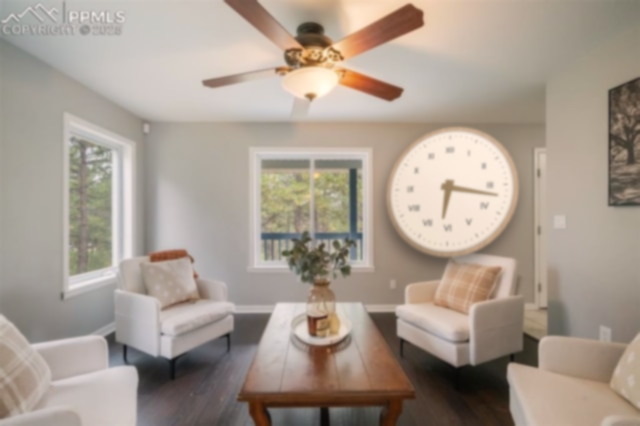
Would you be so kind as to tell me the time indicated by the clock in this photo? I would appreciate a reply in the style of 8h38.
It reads 6h17
